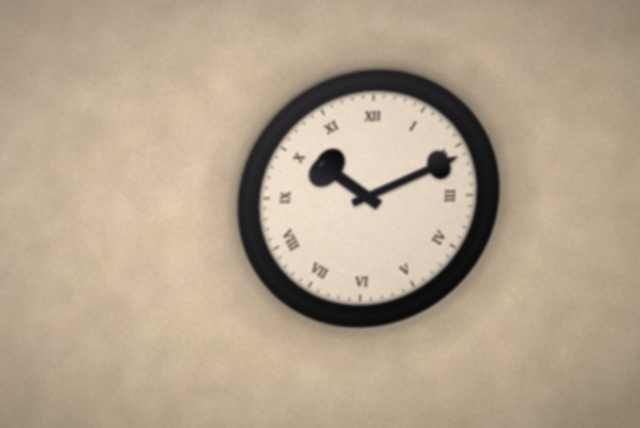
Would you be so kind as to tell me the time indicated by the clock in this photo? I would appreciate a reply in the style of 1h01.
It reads 10h11
